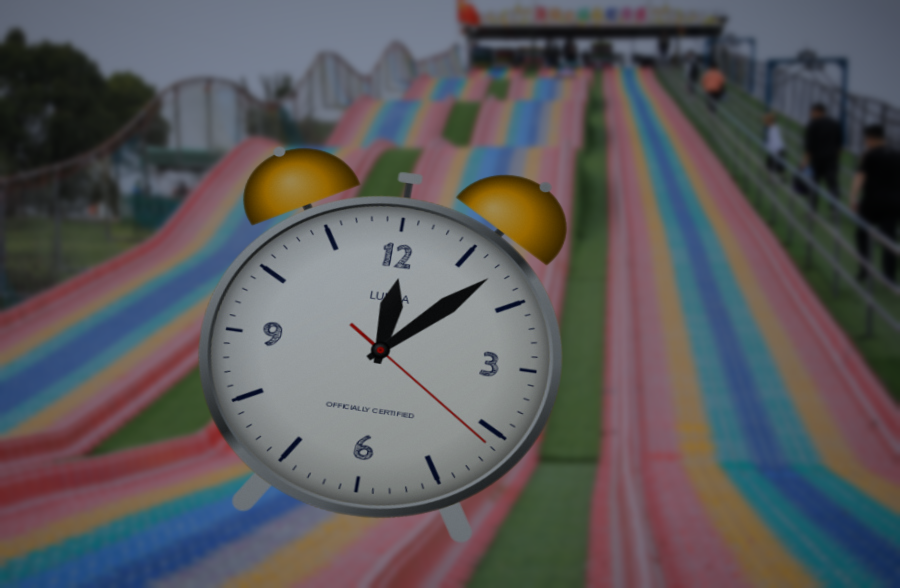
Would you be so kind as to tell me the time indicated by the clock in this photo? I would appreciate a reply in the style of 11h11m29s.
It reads 12h07m21s
